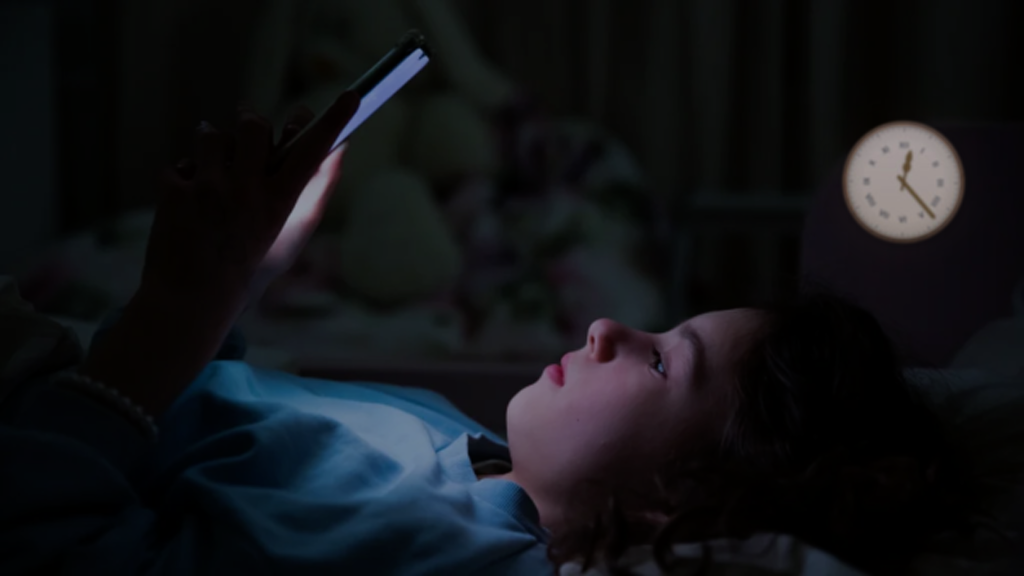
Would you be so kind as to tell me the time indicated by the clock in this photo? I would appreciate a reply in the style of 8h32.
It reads 12h23
